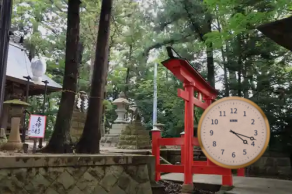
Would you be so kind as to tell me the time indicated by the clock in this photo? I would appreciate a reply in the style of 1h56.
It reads 4h18
